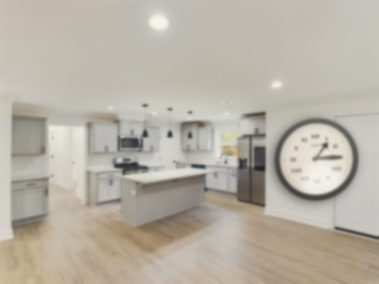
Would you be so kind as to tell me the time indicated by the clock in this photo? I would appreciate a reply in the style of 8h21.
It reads 1h15
